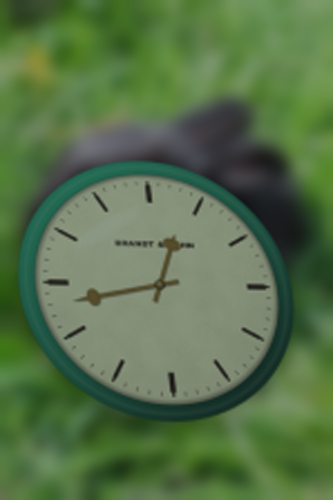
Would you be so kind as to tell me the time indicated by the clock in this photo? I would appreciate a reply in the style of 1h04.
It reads 12h43
